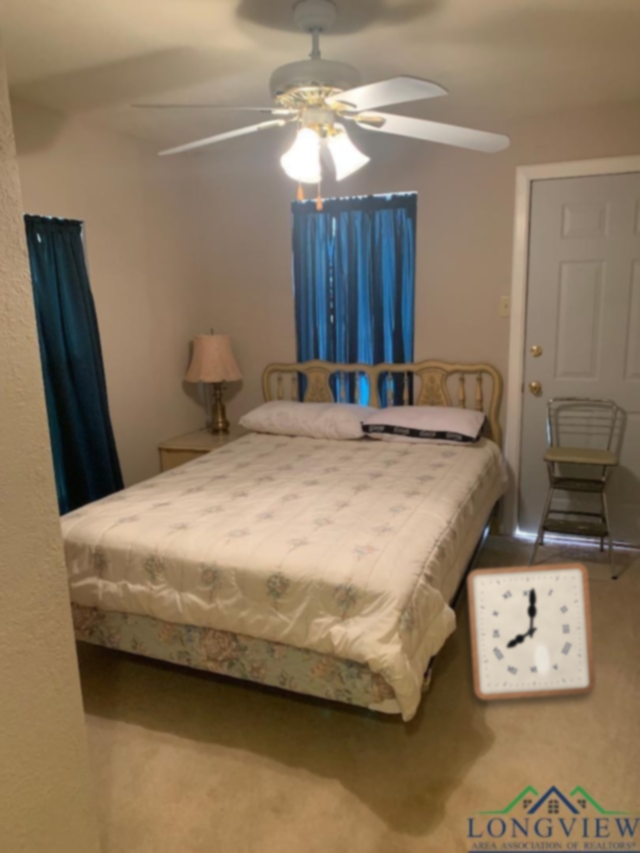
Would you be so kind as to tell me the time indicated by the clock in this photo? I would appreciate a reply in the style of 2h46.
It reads 8h01
